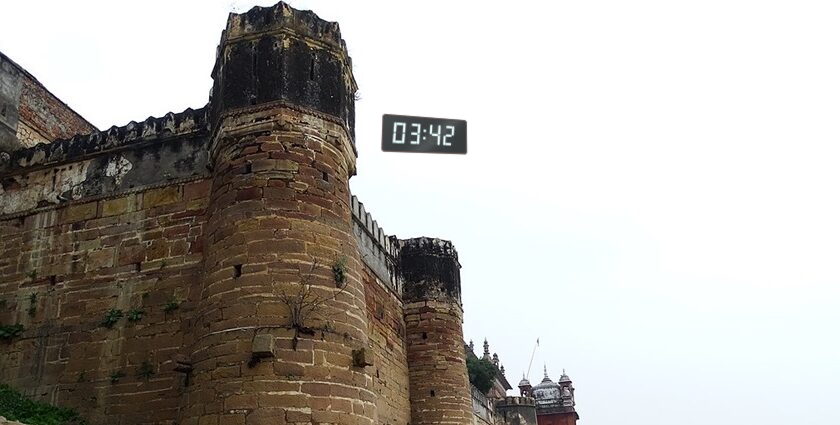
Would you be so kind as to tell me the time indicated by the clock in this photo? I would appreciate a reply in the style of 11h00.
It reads 3h42
